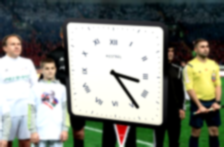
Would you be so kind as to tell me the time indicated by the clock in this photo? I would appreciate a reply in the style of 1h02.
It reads 3h24
